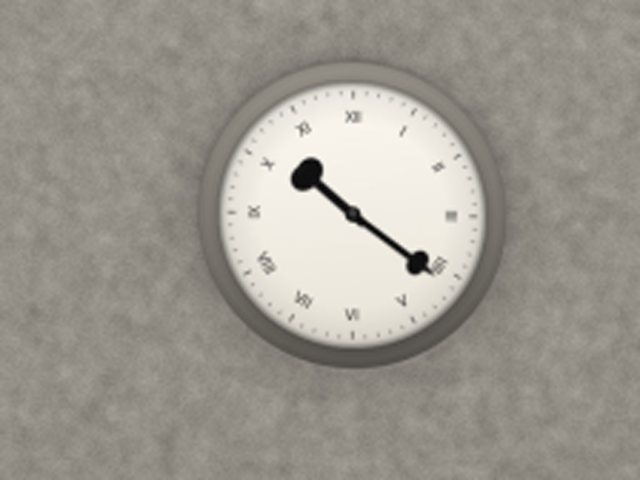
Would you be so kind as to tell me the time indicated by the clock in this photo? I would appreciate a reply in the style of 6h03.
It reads 10h21
